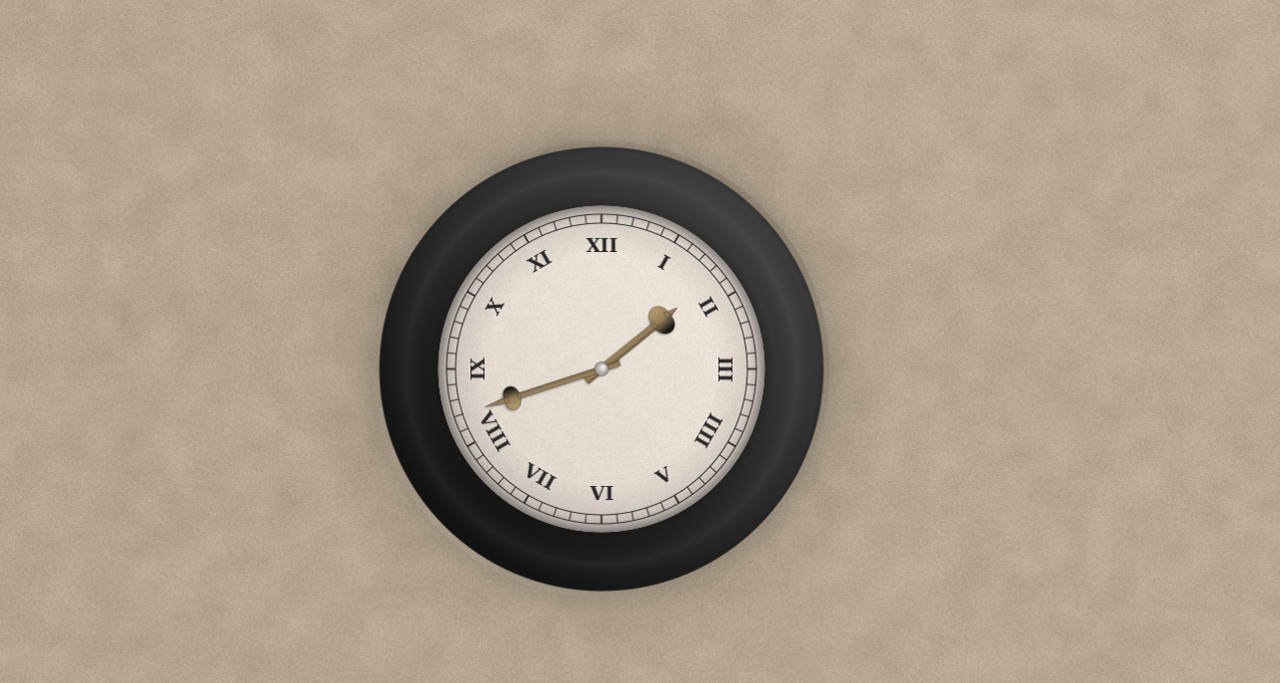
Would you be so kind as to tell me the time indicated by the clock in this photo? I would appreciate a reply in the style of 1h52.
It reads 1h42
